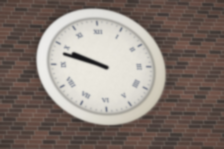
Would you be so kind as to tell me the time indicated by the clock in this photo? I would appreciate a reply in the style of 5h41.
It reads 9h48
